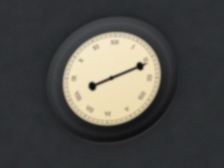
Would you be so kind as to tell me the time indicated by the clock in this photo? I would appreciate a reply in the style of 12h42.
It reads 8h11
